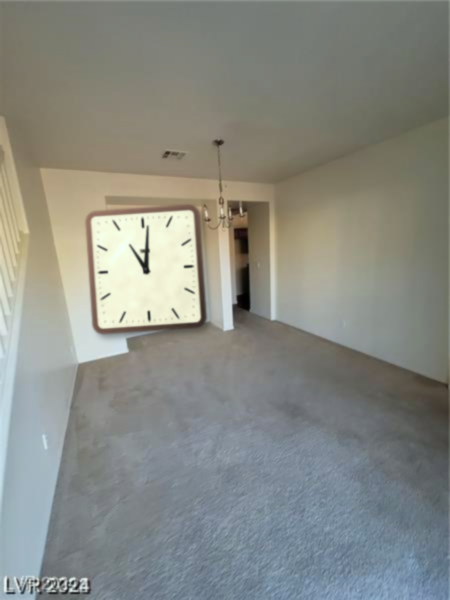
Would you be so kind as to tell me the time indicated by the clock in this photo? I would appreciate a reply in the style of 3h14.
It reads 11h01
